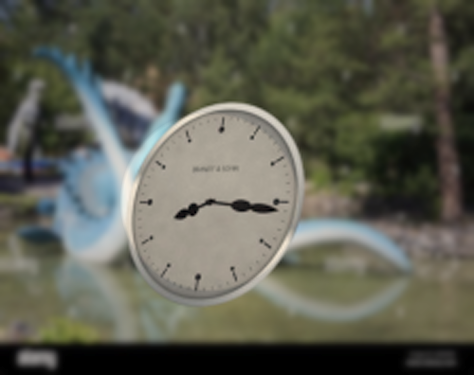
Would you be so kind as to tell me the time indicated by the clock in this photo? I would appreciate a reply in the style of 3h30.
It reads 8h16
